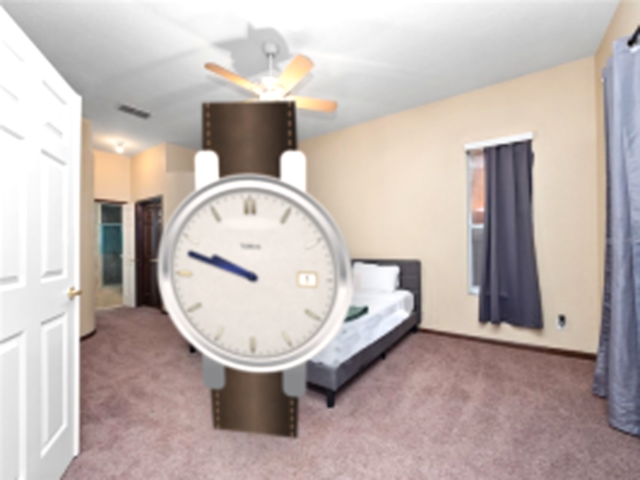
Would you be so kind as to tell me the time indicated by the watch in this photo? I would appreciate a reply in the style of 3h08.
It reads 9h48
